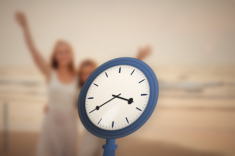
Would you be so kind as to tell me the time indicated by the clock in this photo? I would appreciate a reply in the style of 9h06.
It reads 3h40
